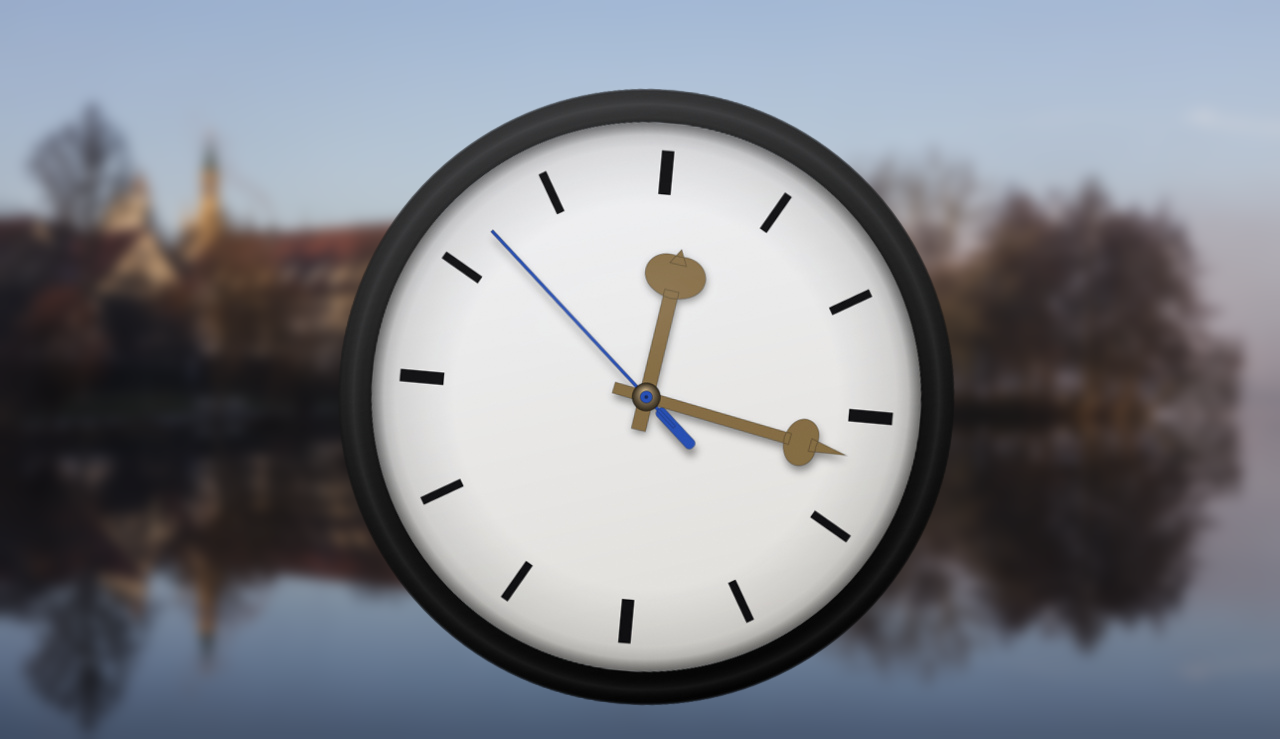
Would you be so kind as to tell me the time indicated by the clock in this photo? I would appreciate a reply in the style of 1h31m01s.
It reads 12h16m52s
